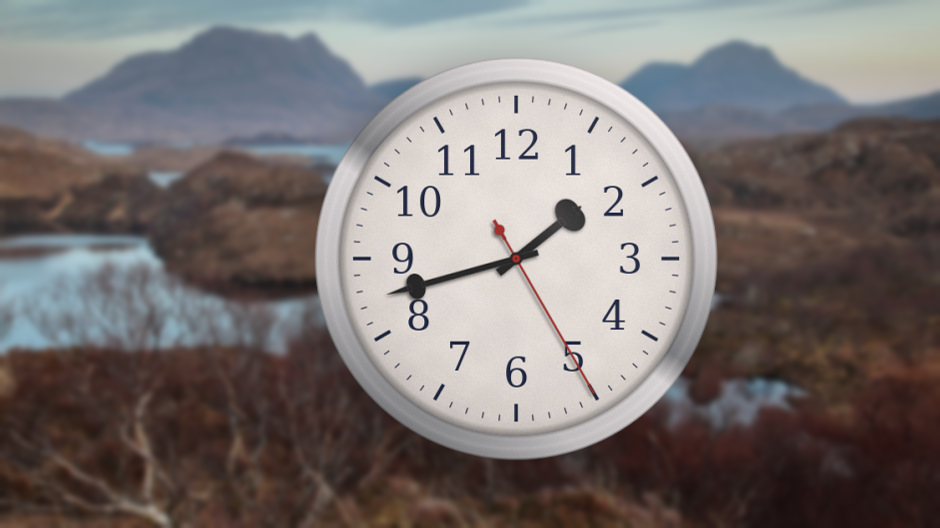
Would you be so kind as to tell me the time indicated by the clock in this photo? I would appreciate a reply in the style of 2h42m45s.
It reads 1h42m25s
